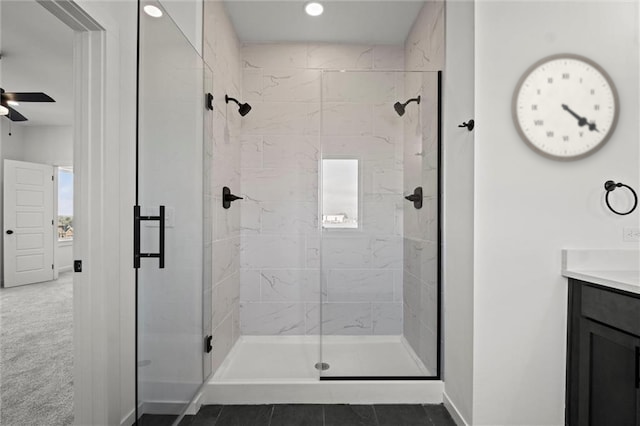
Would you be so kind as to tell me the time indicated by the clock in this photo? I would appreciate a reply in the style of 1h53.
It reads 4h21
